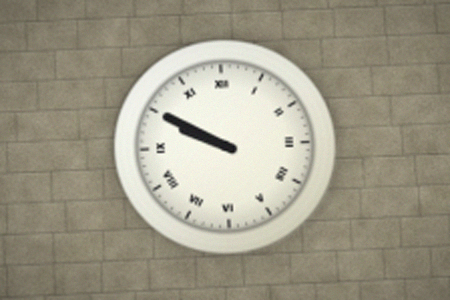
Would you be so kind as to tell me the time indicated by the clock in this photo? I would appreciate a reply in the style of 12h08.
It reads 9h50
